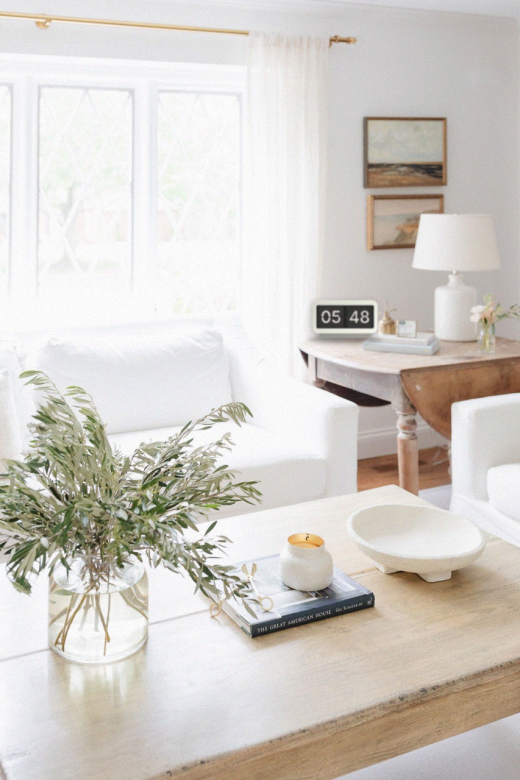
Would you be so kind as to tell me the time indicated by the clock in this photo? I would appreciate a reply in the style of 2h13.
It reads 5h48
